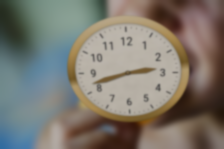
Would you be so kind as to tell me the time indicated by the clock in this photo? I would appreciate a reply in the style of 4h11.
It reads 2h42
